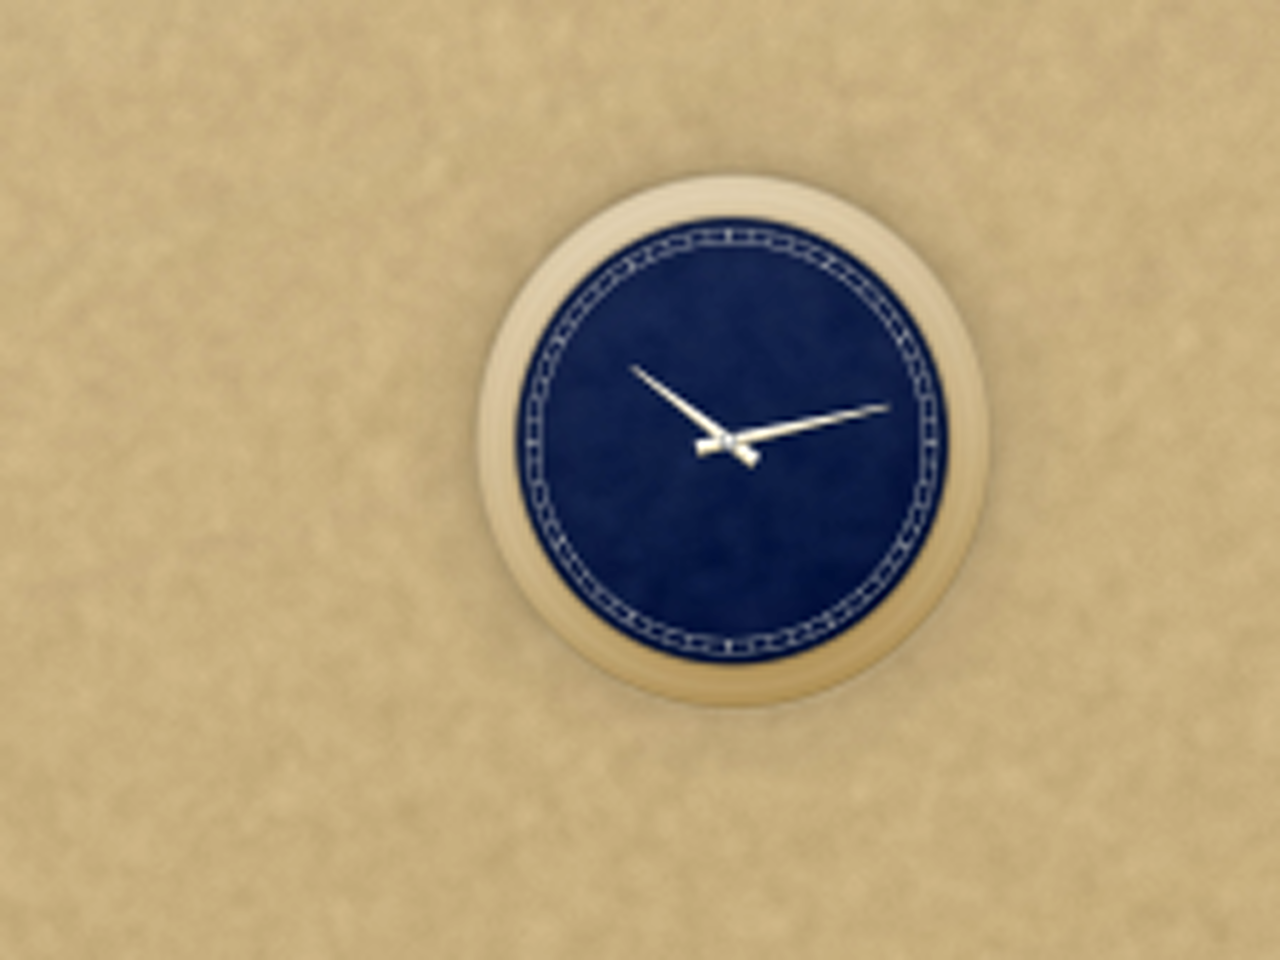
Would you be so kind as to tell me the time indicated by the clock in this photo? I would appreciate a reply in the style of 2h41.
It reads 10h13
